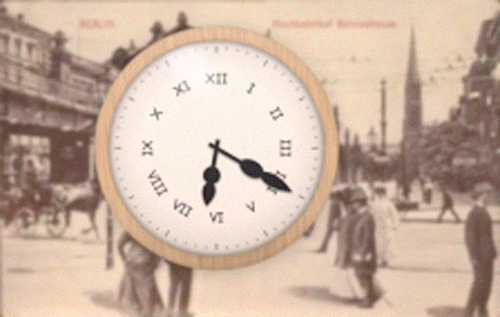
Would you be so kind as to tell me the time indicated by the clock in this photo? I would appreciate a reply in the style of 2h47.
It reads 6h20
